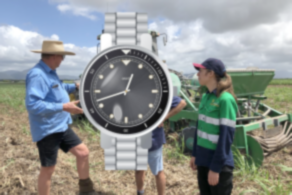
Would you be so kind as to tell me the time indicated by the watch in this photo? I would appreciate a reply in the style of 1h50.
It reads 12h42
